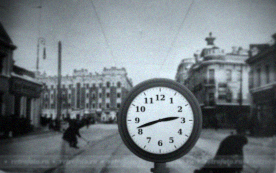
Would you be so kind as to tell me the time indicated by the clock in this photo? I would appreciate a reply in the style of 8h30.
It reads 2h42
